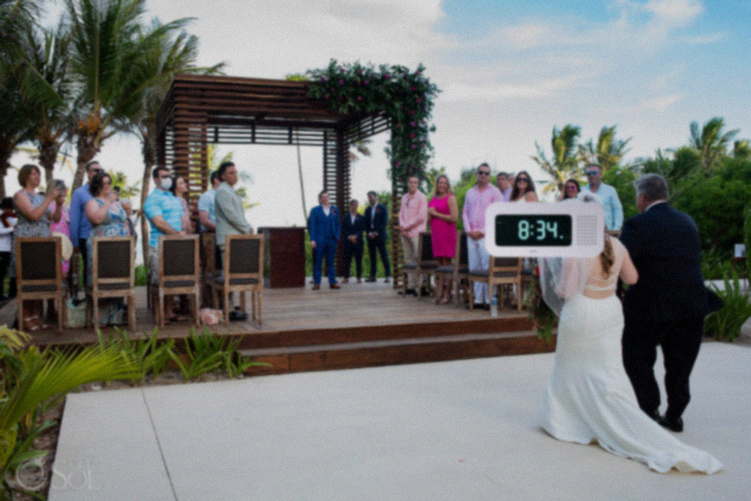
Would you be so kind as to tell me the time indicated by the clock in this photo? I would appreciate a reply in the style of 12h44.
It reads 8h34
